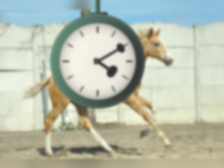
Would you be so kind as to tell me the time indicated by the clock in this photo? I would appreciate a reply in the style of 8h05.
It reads 4h10
